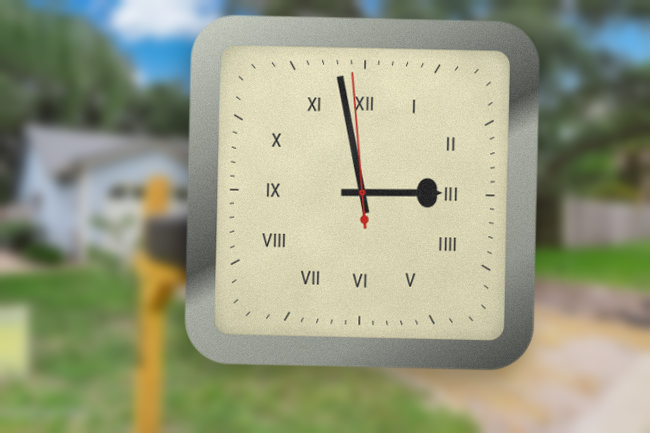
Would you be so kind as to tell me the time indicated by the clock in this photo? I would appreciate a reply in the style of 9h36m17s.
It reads 2h57m59s
